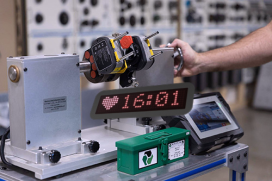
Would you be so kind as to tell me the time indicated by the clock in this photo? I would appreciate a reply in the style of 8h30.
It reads 16h01
